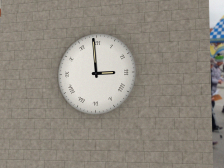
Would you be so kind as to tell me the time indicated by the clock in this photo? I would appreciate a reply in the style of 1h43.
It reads 2h59
